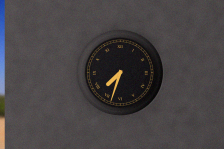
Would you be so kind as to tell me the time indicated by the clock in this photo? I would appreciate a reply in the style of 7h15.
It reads 7h33
